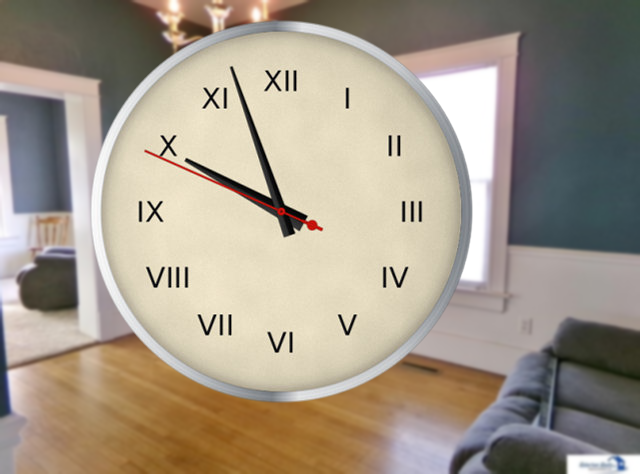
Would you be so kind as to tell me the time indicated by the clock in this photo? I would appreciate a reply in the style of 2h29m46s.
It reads 9h56m49s
